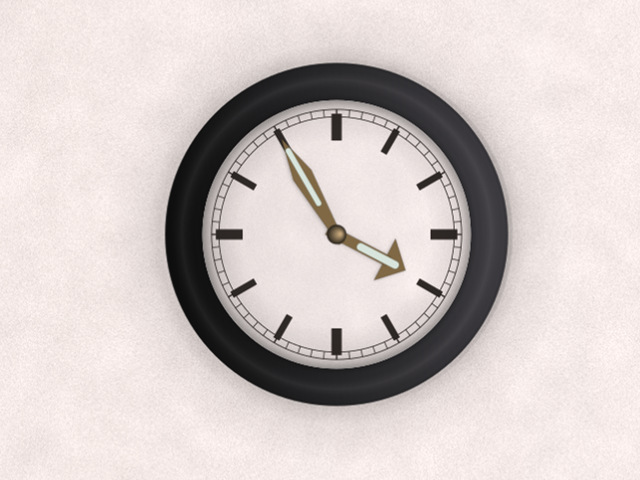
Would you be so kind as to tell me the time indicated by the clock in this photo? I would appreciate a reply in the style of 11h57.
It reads 3h55
